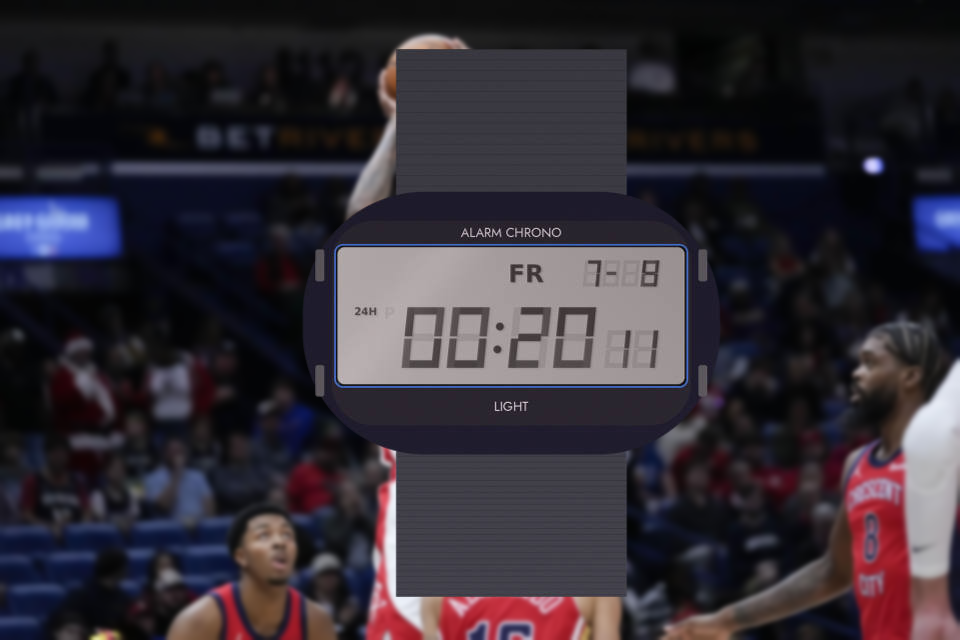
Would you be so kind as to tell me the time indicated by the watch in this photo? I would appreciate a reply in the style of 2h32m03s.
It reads 0h20m11s
